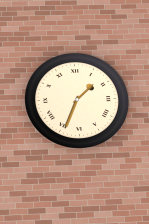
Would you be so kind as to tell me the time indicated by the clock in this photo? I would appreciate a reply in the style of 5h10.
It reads 1h34
